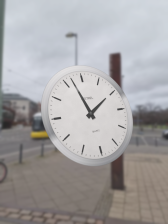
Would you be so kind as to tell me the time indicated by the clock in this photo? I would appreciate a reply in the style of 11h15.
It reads 1h57
